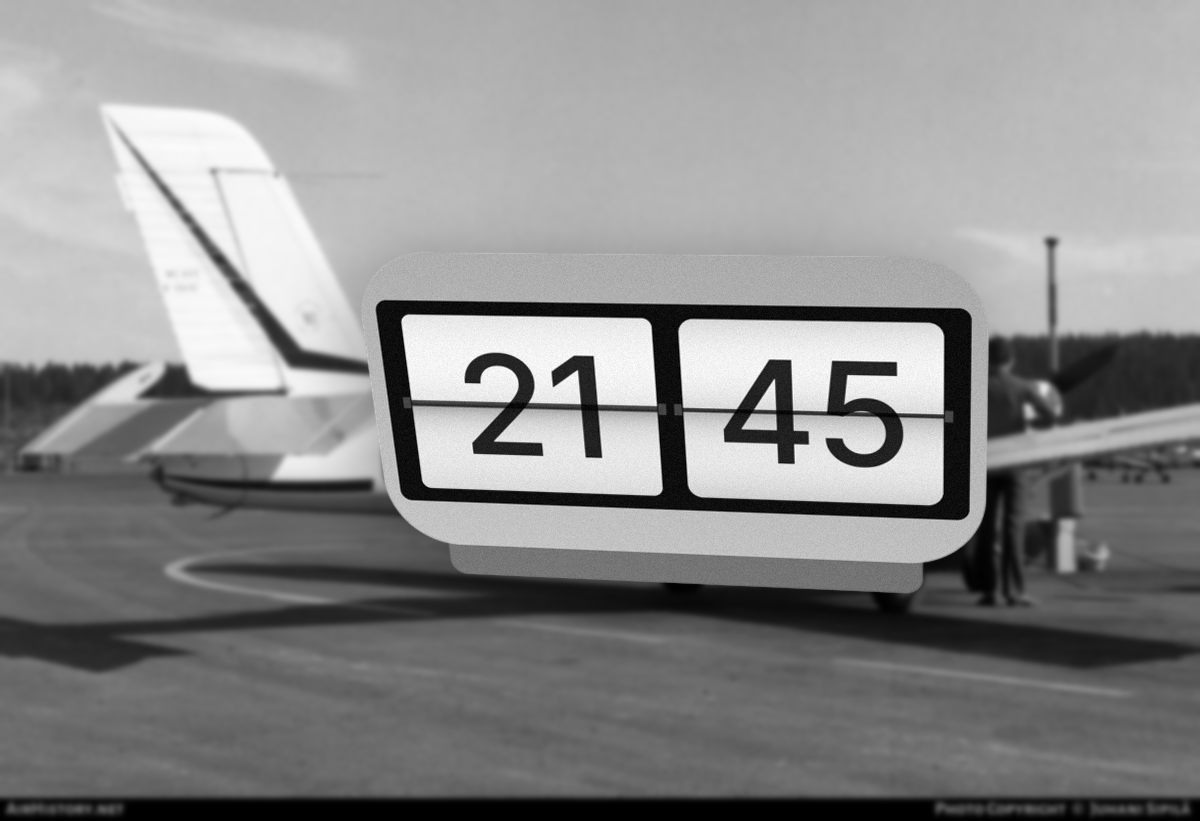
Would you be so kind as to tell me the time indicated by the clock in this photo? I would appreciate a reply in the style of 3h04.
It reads 21h45
